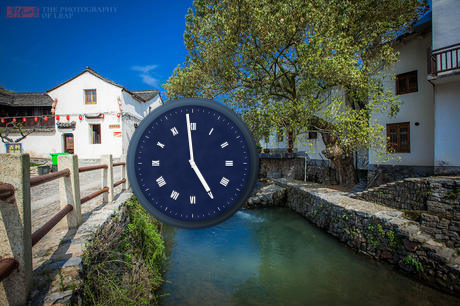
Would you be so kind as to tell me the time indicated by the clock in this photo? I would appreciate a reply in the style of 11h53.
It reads 4h59
